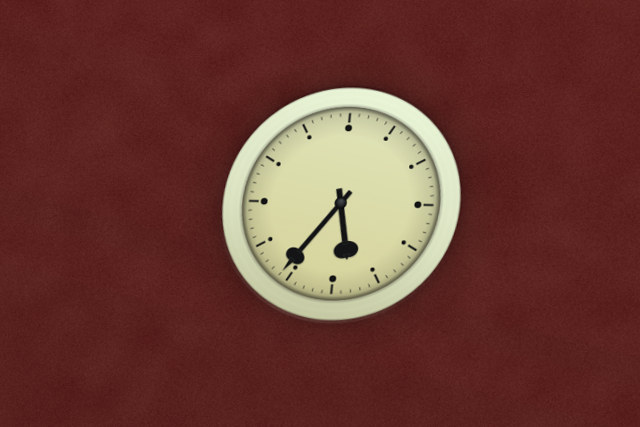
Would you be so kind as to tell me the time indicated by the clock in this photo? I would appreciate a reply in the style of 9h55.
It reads 5h36
